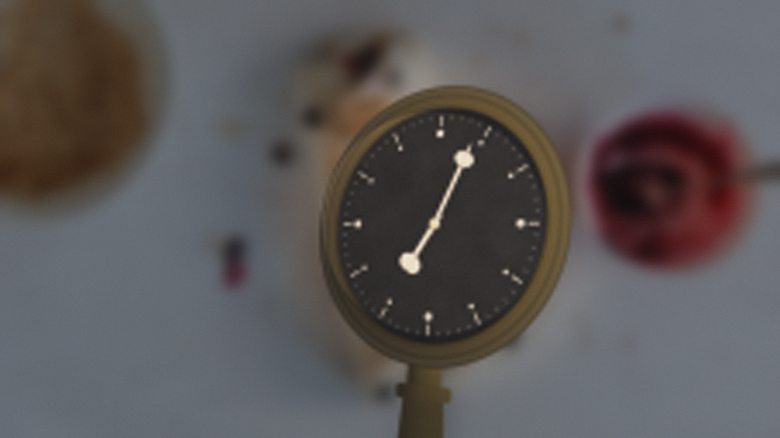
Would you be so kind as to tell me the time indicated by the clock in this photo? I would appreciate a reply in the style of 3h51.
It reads 7h04
